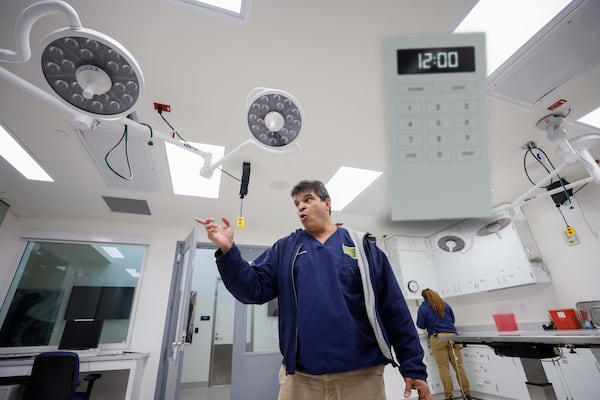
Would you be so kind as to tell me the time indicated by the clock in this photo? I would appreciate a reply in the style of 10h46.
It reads 12h00
